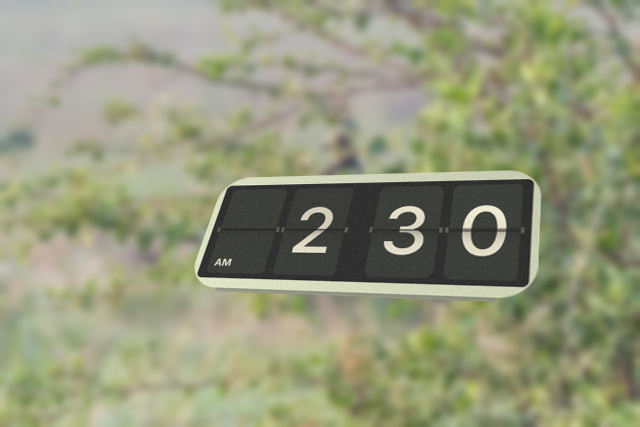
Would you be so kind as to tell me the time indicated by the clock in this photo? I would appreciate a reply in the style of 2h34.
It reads 2h30
